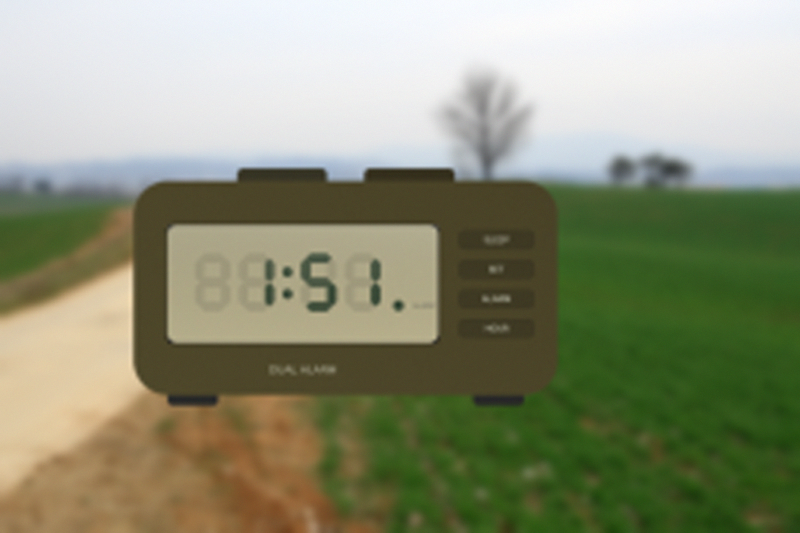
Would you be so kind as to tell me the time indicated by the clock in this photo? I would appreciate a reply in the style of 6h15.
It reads 1h51
